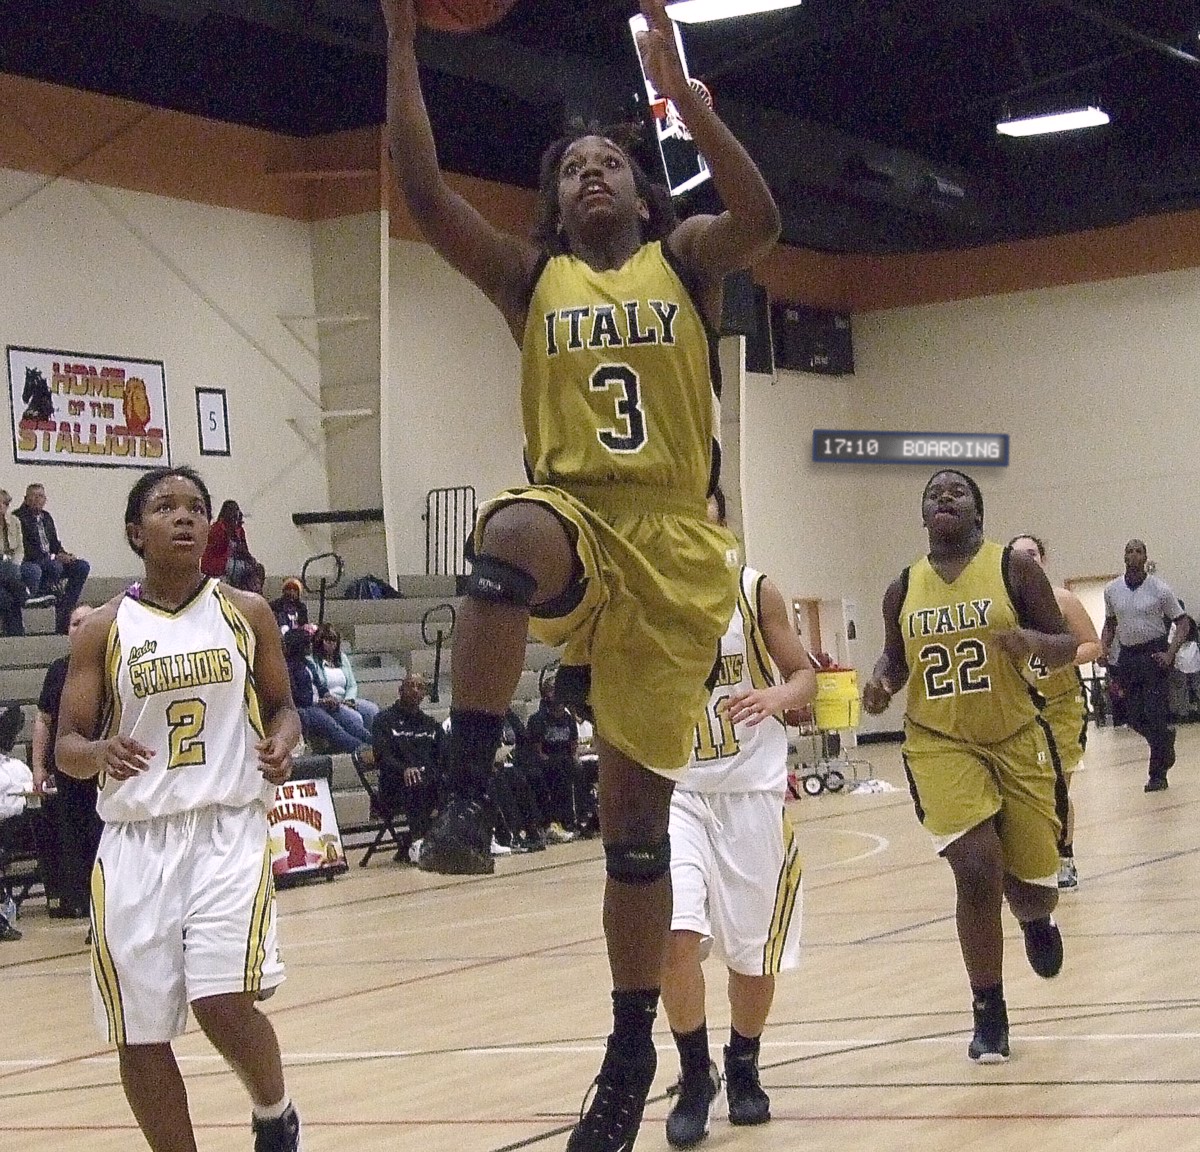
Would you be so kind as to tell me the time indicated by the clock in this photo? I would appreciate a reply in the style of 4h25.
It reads 17h10
